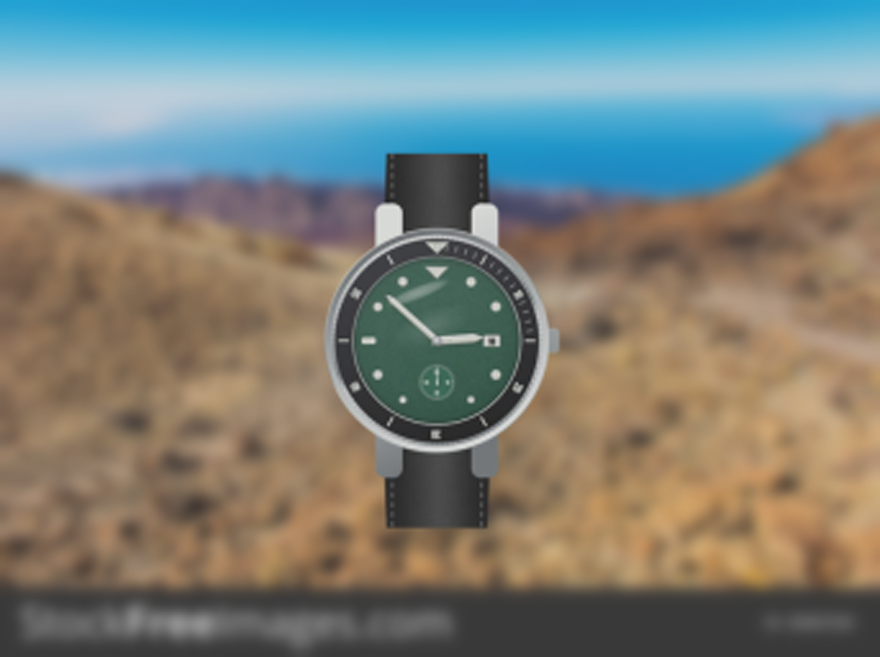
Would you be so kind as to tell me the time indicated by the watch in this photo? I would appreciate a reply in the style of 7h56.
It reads 2h52
